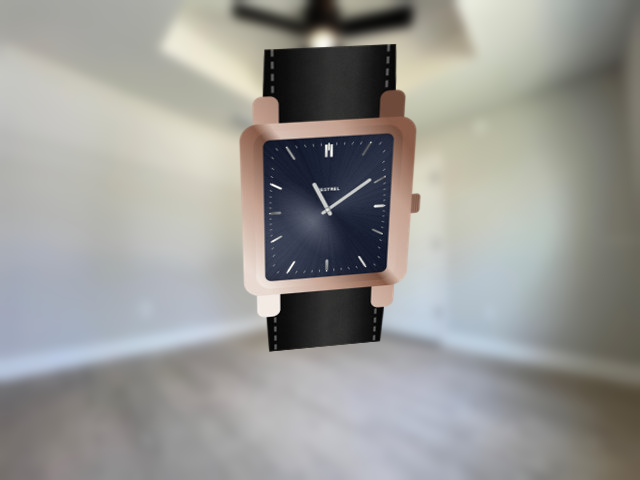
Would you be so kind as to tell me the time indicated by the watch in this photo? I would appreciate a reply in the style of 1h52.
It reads 11h09
